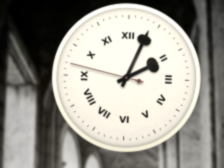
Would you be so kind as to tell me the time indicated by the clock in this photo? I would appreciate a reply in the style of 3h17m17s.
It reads 2h03m47s
